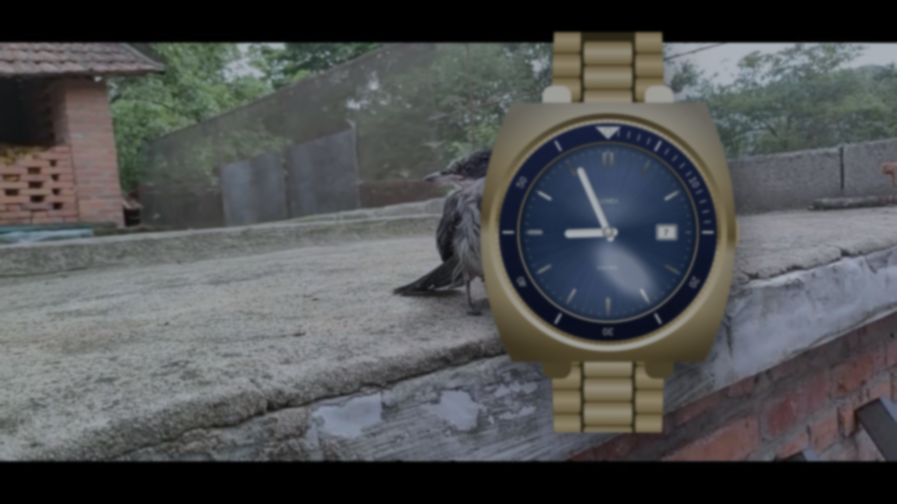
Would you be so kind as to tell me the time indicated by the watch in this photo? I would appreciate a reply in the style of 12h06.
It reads 8h56
